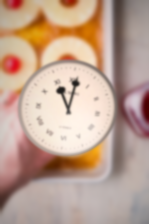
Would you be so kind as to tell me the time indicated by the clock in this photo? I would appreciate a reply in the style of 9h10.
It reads 11h01
